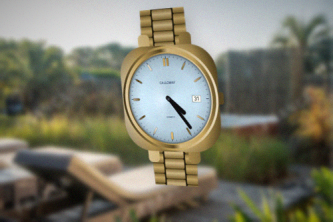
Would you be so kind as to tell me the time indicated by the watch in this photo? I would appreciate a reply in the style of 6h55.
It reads 4h24
